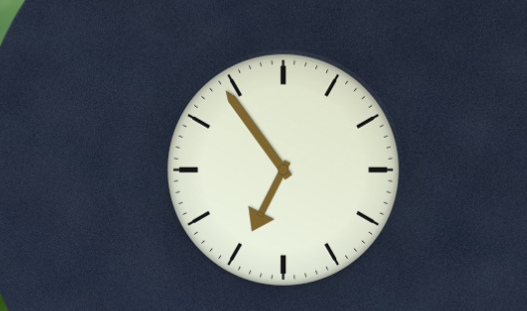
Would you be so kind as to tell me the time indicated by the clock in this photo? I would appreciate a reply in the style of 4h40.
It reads 6h54
